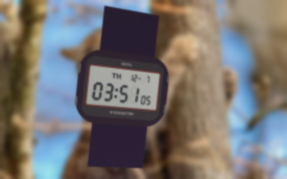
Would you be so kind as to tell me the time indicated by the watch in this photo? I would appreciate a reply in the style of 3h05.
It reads 3h51
